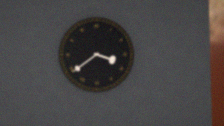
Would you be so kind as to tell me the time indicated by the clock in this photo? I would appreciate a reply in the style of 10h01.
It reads 3h39
